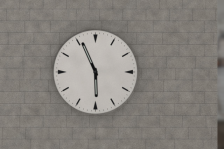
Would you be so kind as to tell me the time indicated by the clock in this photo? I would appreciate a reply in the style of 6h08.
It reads 5h56
